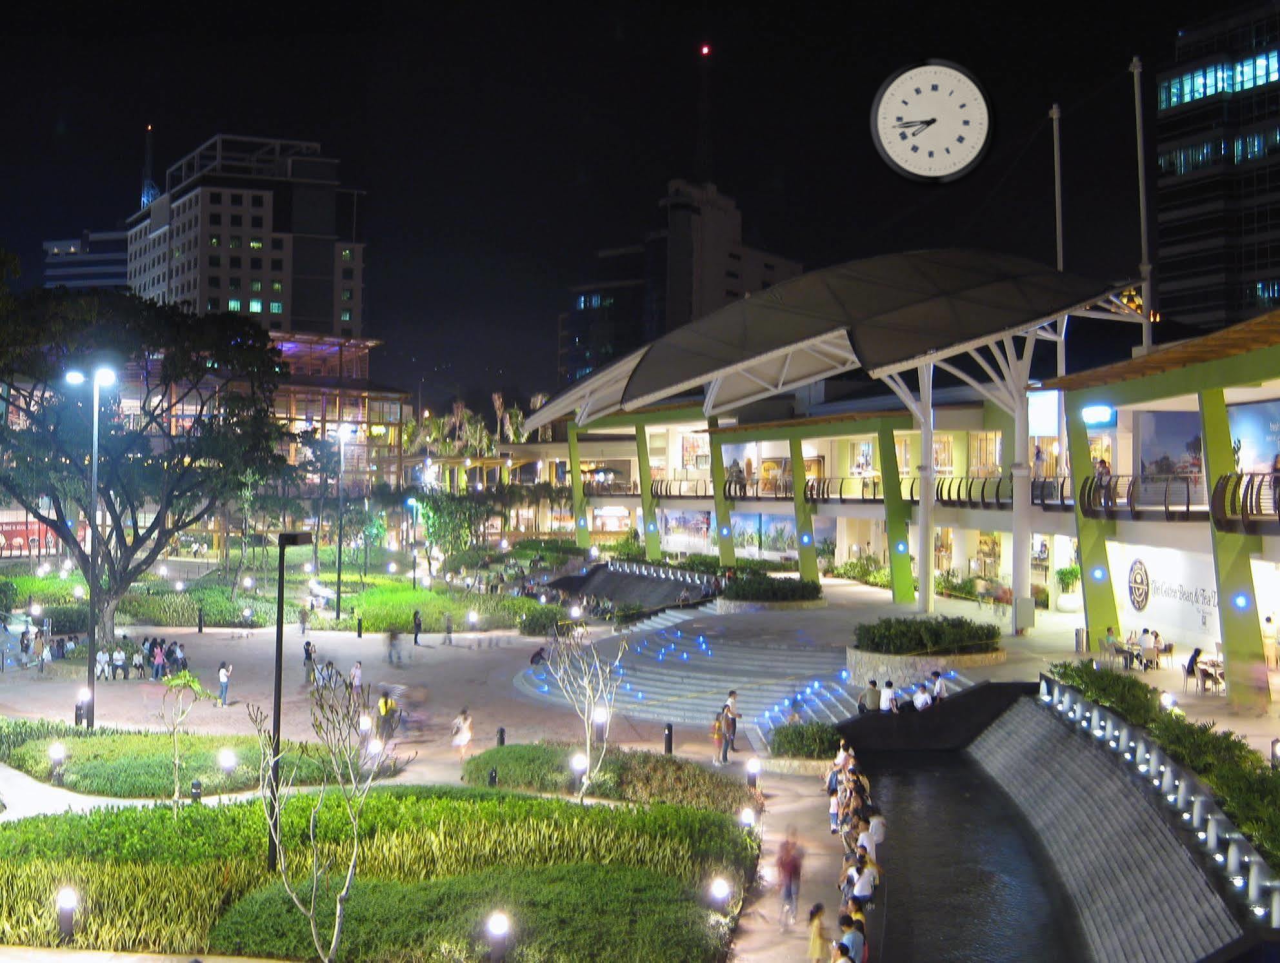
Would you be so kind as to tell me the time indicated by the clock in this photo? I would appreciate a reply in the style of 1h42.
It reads 7h43
